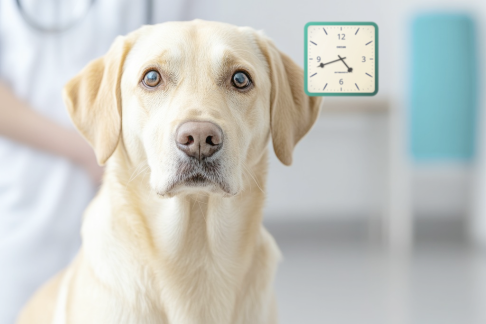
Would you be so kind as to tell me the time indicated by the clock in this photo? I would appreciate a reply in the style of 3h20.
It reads 4h42
